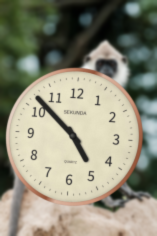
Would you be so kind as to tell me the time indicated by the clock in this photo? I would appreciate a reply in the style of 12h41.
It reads 4h52
